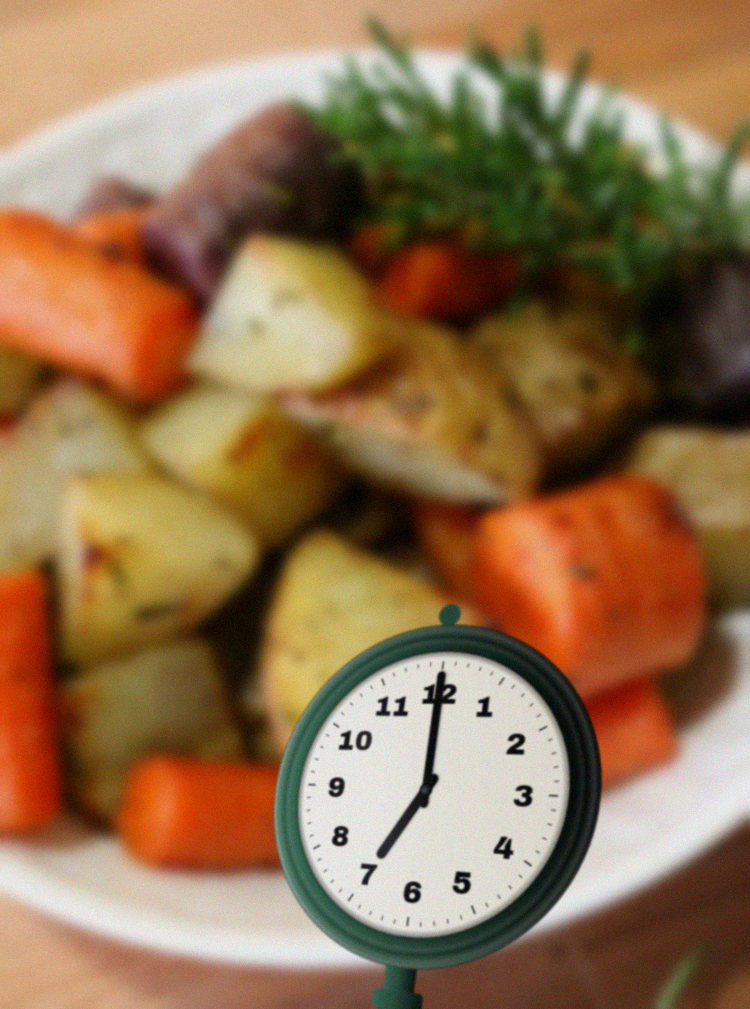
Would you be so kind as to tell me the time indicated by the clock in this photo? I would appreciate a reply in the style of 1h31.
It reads 7h00
